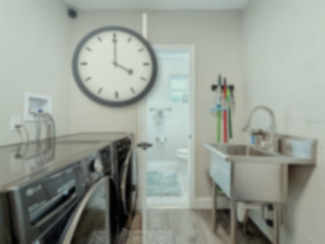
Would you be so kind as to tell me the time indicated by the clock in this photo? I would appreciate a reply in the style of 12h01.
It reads 4h00
